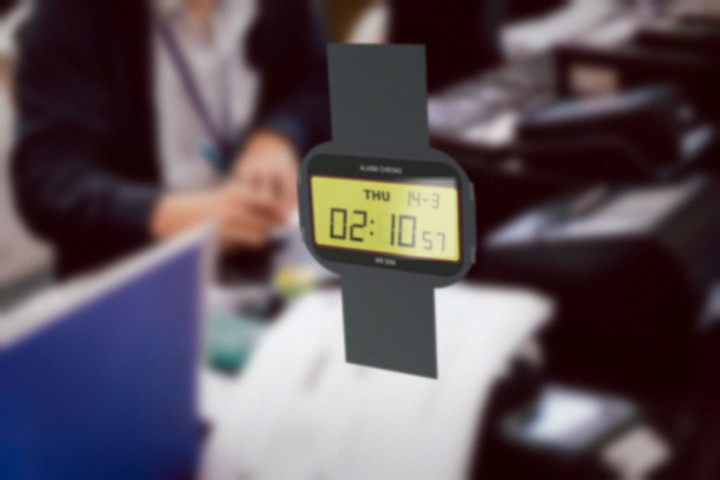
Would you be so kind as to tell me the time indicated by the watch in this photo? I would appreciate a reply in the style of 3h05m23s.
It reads 2h10m57s
